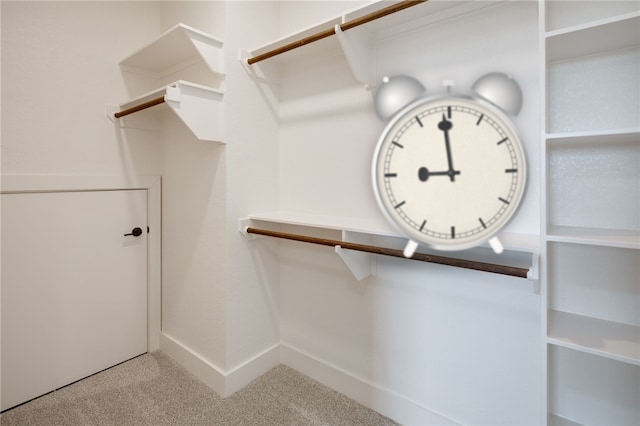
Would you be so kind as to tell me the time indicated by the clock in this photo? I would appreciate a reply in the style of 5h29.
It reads 8h59
